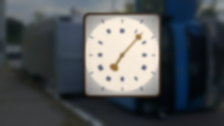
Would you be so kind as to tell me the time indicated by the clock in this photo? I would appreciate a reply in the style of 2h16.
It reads 7h07
